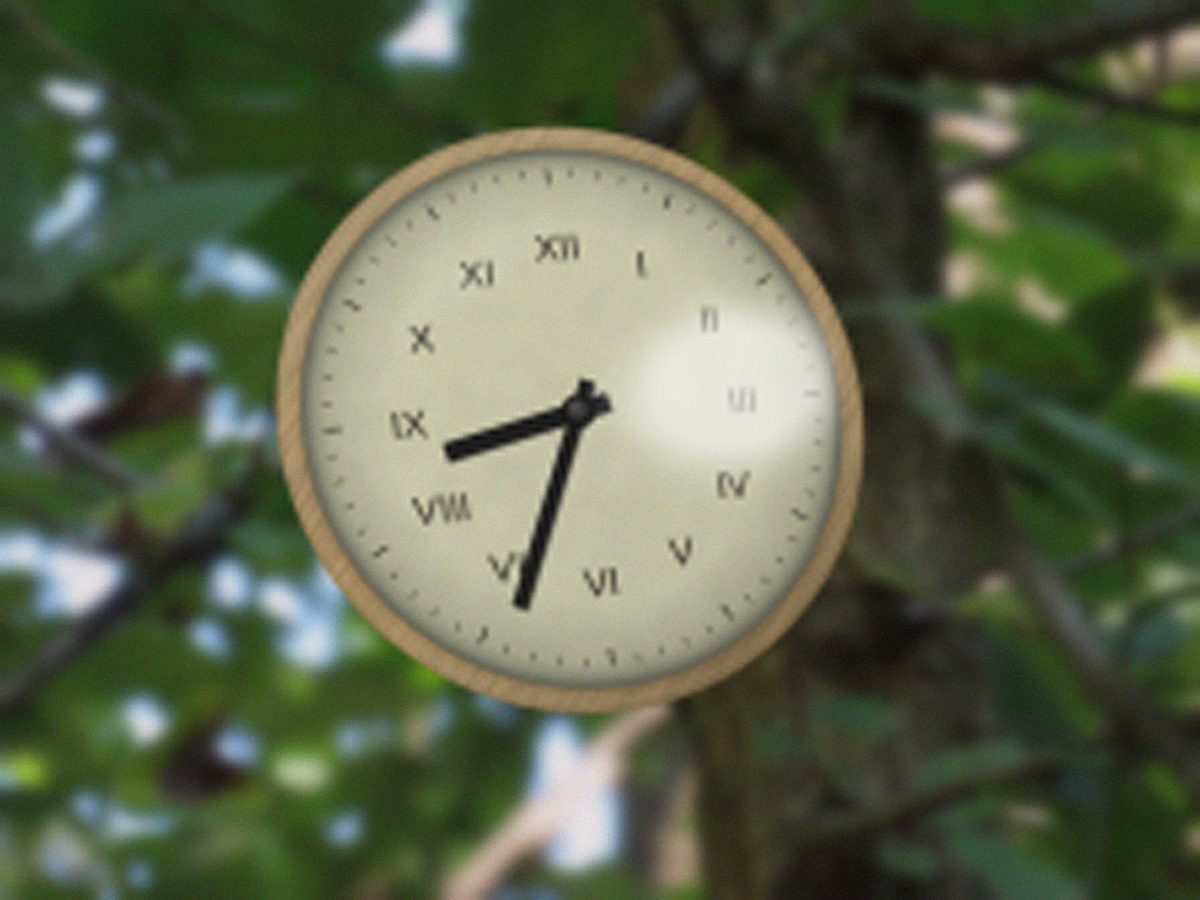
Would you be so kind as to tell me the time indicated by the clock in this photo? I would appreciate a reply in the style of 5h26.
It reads 8h34
